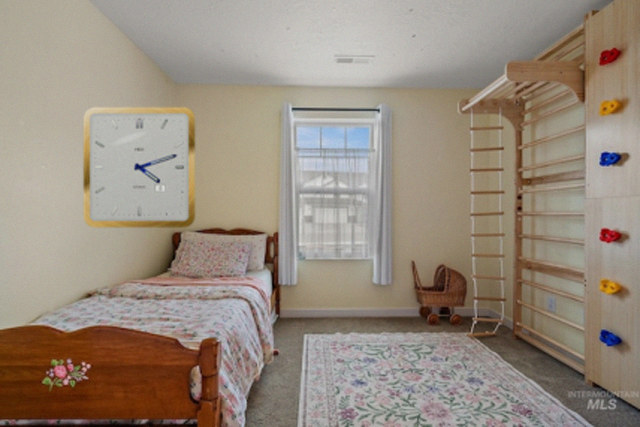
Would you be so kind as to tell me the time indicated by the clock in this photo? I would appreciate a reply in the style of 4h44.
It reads 4h12
